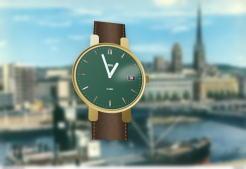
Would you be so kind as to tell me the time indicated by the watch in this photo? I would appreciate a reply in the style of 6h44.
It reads 12h57
